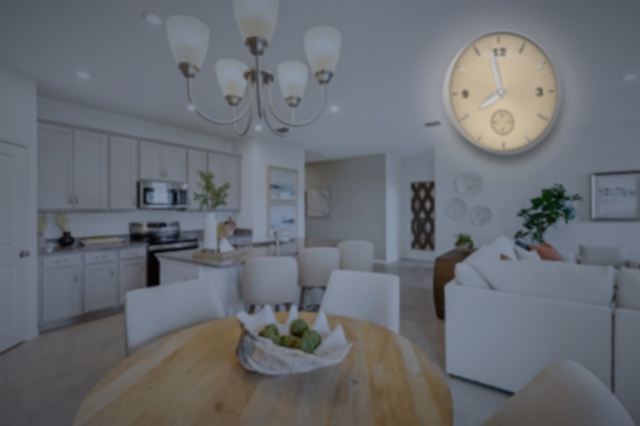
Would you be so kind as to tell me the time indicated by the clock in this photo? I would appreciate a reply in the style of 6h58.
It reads 7h58
